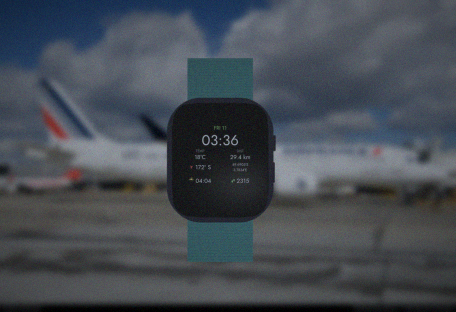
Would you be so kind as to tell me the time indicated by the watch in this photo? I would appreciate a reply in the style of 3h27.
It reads 3h36
